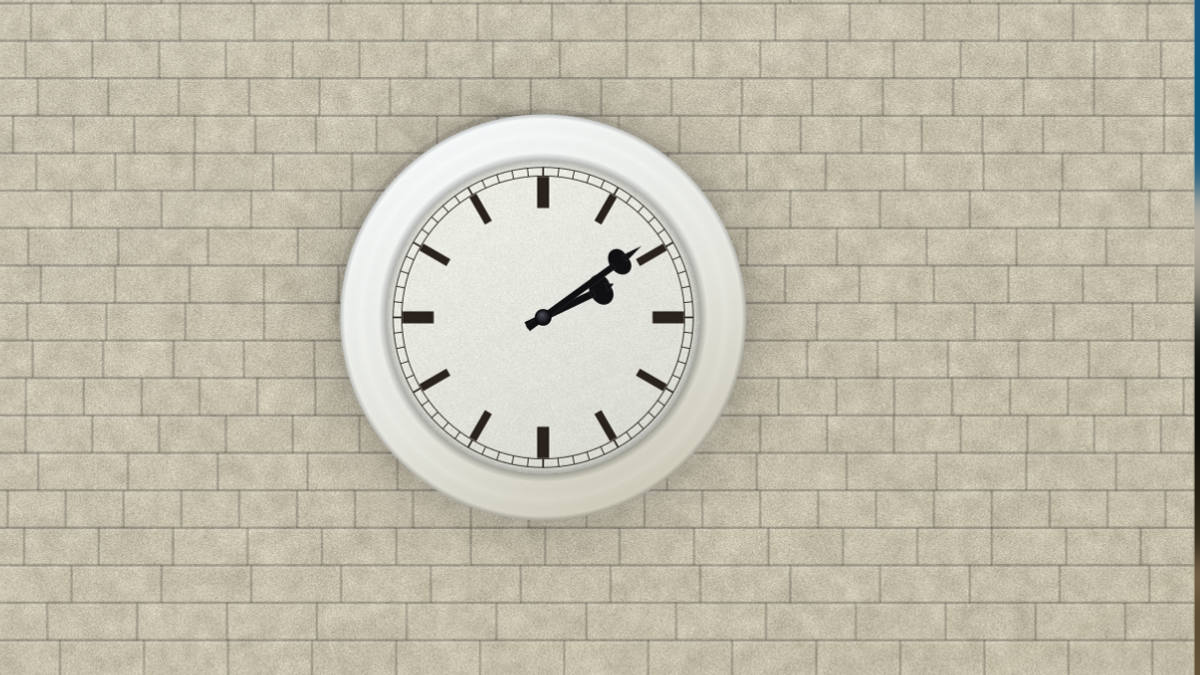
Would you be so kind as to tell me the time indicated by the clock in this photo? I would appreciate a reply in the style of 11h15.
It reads 2h09
